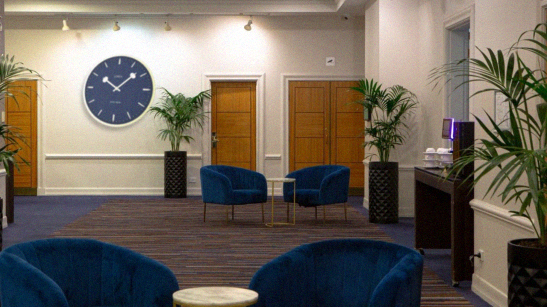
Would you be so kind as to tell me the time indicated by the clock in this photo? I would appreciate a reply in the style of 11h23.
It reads 10h08
